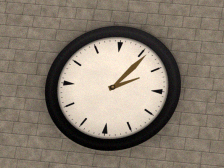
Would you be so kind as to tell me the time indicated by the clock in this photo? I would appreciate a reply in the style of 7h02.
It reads 2h06
